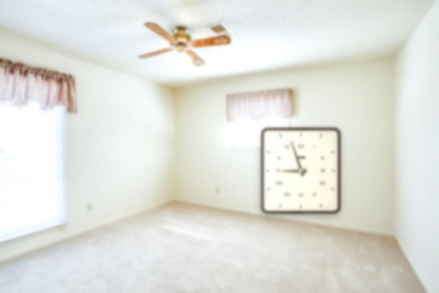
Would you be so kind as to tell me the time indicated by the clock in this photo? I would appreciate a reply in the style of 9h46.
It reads 8h57
